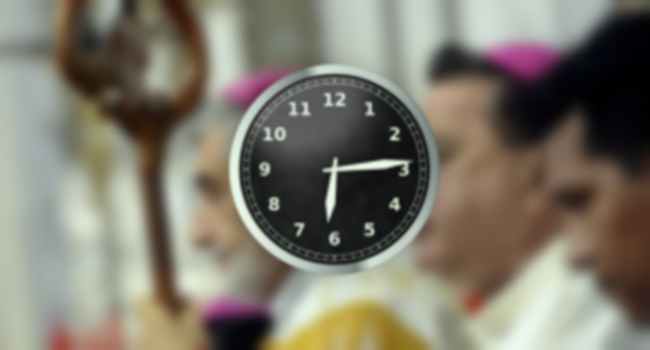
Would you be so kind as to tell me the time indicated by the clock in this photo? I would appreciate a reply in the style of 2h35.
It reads 6h14
